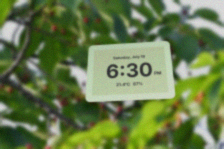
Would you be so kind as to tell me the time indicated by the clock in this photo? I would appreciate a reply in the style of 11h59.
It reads 6h30
